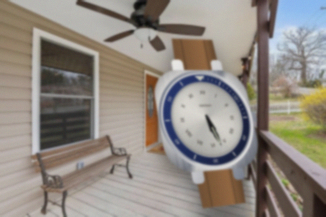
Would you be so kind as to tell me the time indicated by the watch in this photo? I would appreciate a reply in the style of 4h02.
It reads 5h27
